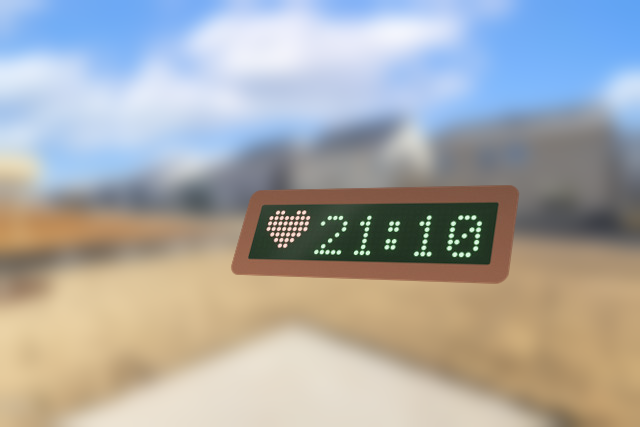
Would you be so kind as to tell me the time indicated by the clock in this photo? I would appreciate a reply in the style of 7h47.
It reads 21h10
